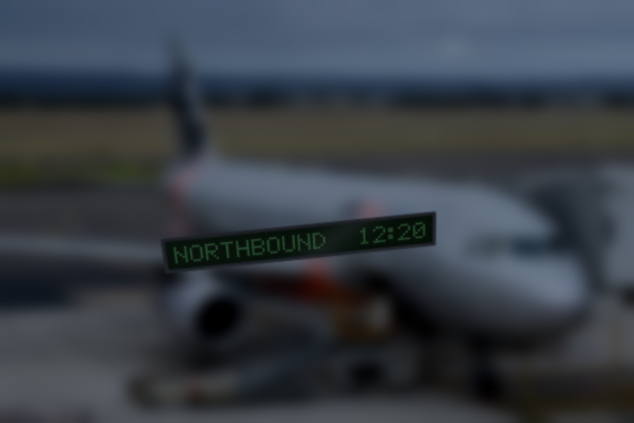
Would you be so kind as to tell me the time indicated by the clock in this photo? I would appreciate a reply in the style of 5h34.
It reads 12h20
